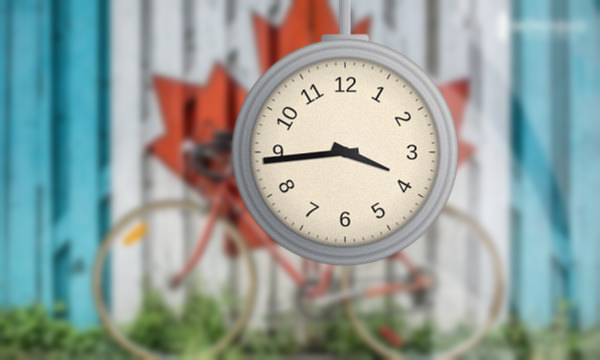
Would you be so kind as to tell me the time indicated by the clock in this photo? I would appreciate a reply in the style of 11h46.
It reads 3h44
